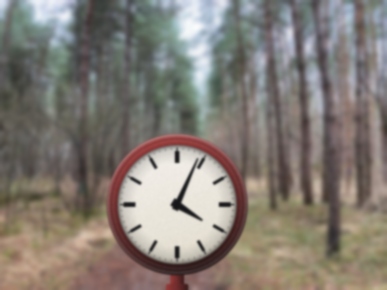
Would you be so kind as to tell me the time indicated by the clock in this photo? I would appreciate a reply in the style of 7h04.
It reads 4h04
